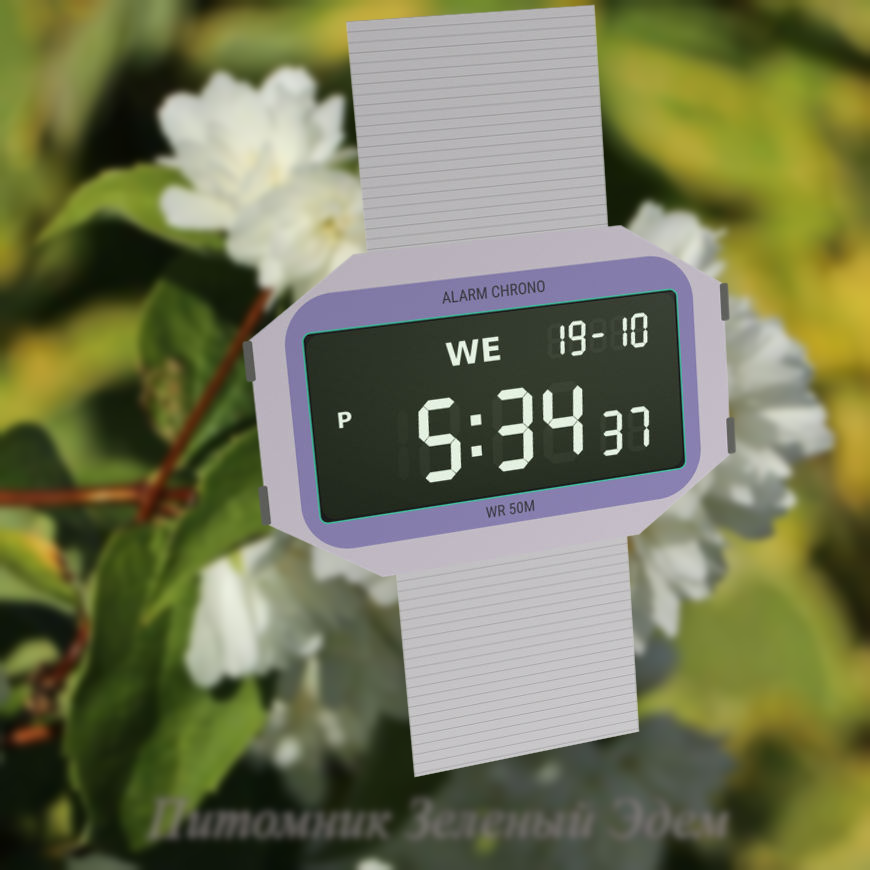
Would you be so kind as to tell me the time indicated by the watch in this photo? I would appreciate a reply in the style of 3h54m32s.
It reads 5h34m37s
